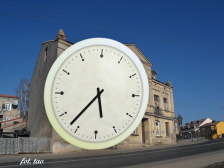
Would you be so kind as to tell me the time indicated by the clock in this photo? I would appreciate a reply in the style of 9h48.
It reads 5h37
